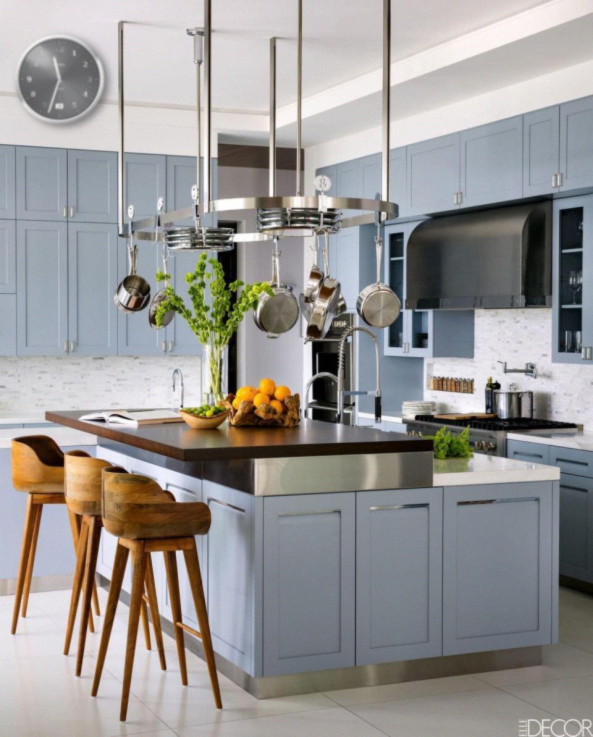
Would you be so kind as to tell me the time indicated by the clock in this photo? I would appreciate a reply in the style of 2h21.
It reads 11h33
